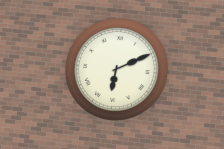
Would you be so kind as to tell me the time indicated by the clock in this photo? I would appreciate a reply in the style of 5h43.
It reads 6h10
